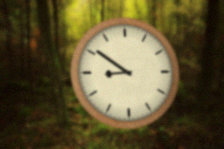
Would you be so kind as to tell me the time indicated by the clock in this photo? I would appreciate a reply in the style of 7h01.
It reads 8h51
